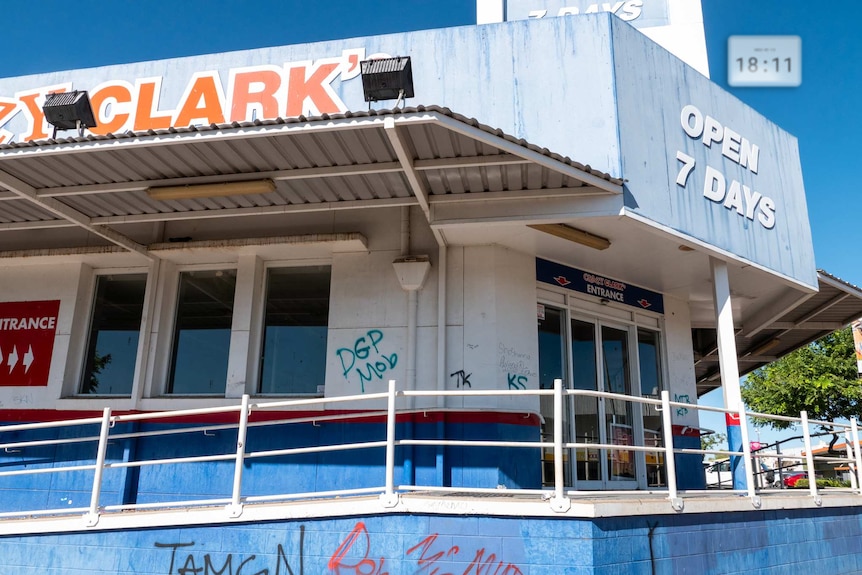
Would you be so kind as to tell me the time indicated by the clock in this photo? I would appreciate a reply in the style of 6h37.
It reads 18h11
